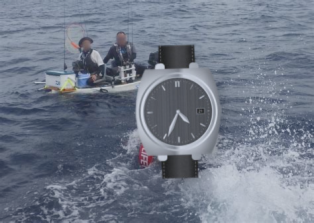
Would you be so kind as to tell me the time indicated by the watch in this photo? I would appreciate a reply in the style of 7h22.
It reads 4h34
